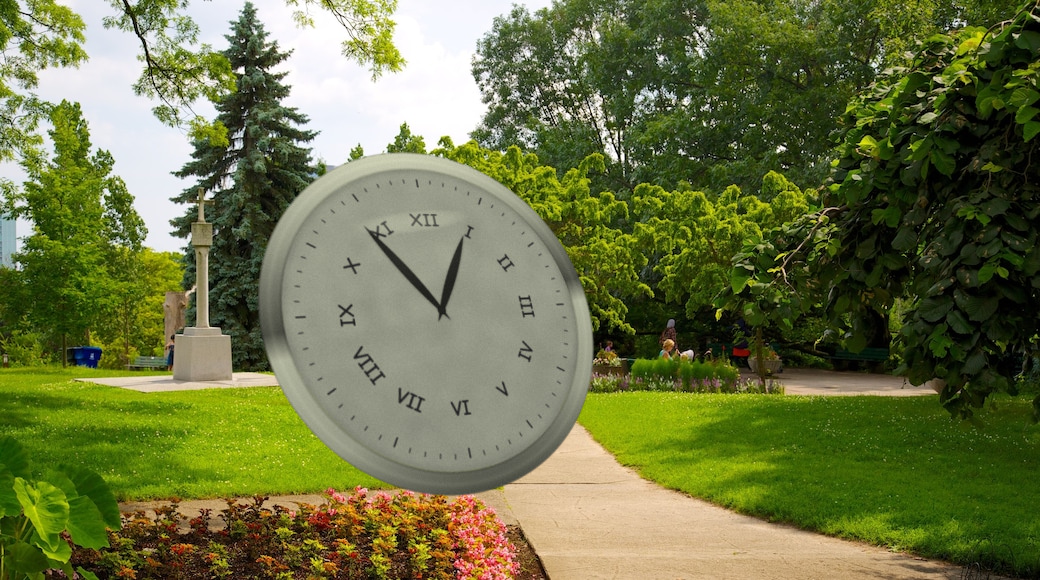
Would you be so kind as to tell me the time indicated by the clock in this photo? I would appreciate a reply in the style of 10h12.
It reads 12h54
